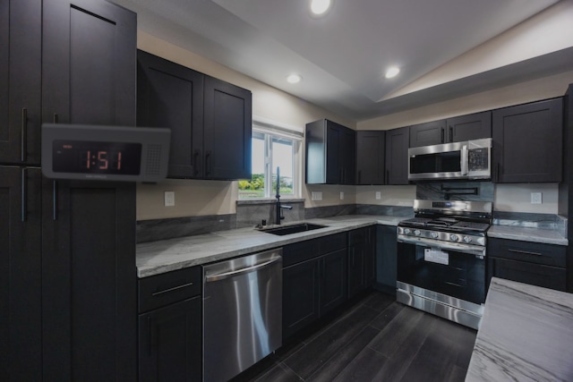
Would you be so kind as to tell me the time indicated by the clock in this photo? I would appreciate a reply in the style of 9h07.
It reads 1h51
